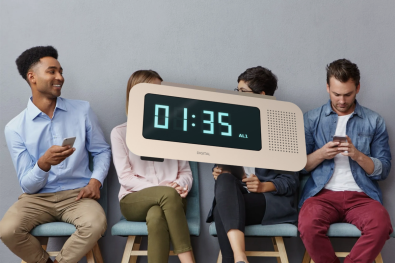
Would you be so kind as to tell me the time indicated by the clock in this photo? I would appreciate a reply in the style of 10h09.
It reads 1h35
